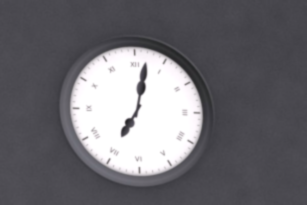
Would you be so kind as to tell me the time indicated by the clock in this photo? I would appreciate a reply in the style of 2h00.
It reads 7h02
